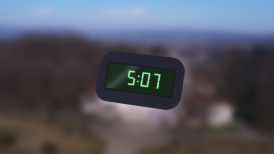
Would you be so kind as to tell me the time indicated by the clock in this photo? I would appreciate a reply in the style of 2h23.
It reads 5h07
